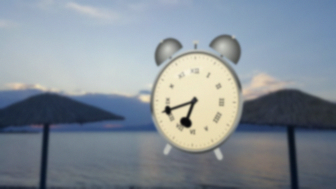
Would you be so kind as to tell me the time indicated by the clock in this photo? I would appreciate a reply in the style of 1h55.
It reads 6h42
